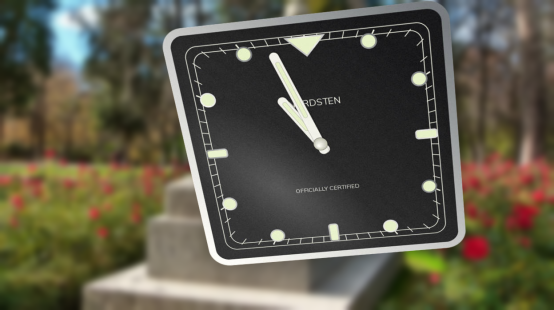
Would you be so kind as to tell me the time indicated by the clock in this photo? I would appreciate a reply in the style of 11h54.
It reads 10h57
